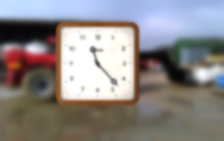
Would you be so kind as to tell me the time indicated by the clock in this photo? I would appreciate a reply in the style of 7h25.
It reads 11h23
